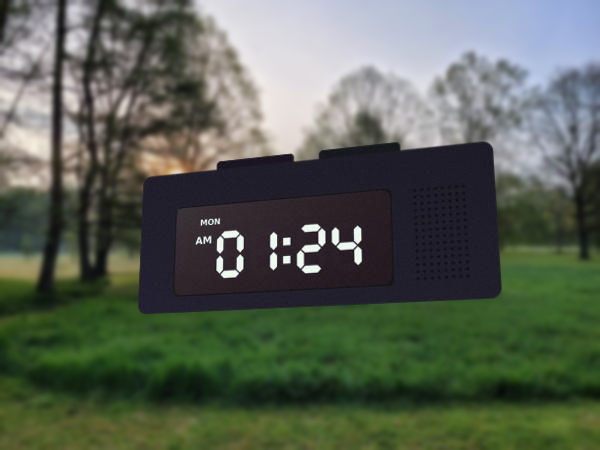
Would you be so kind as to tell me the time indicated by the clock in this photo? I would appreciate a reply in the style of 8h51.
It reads 1h24
